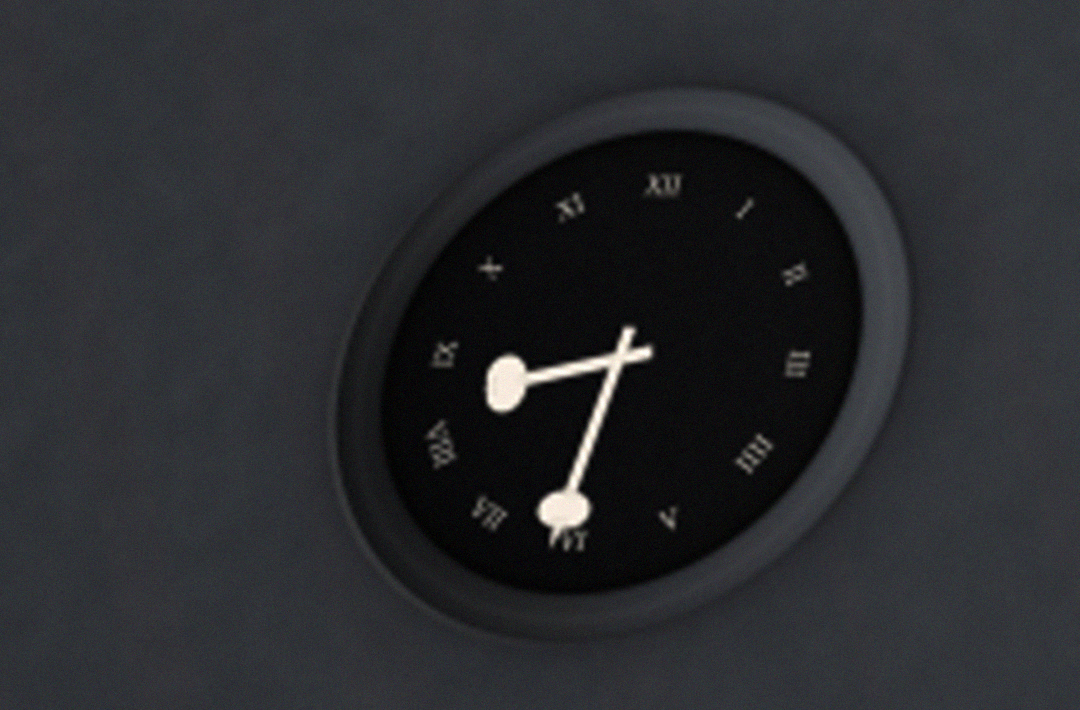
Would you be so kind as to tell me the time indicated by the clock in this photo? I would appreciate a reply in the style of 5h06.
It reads 8h31
